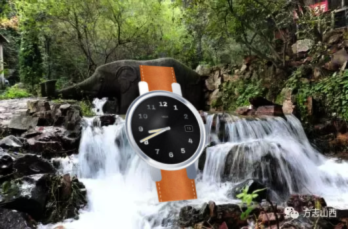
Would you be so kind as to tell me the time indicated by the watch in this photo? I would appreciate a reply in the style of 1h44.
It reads 8h41
